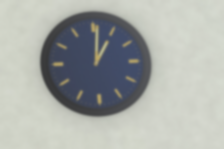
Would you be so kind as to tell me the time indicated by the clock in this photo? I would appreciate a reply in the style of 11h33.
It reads 1h01
